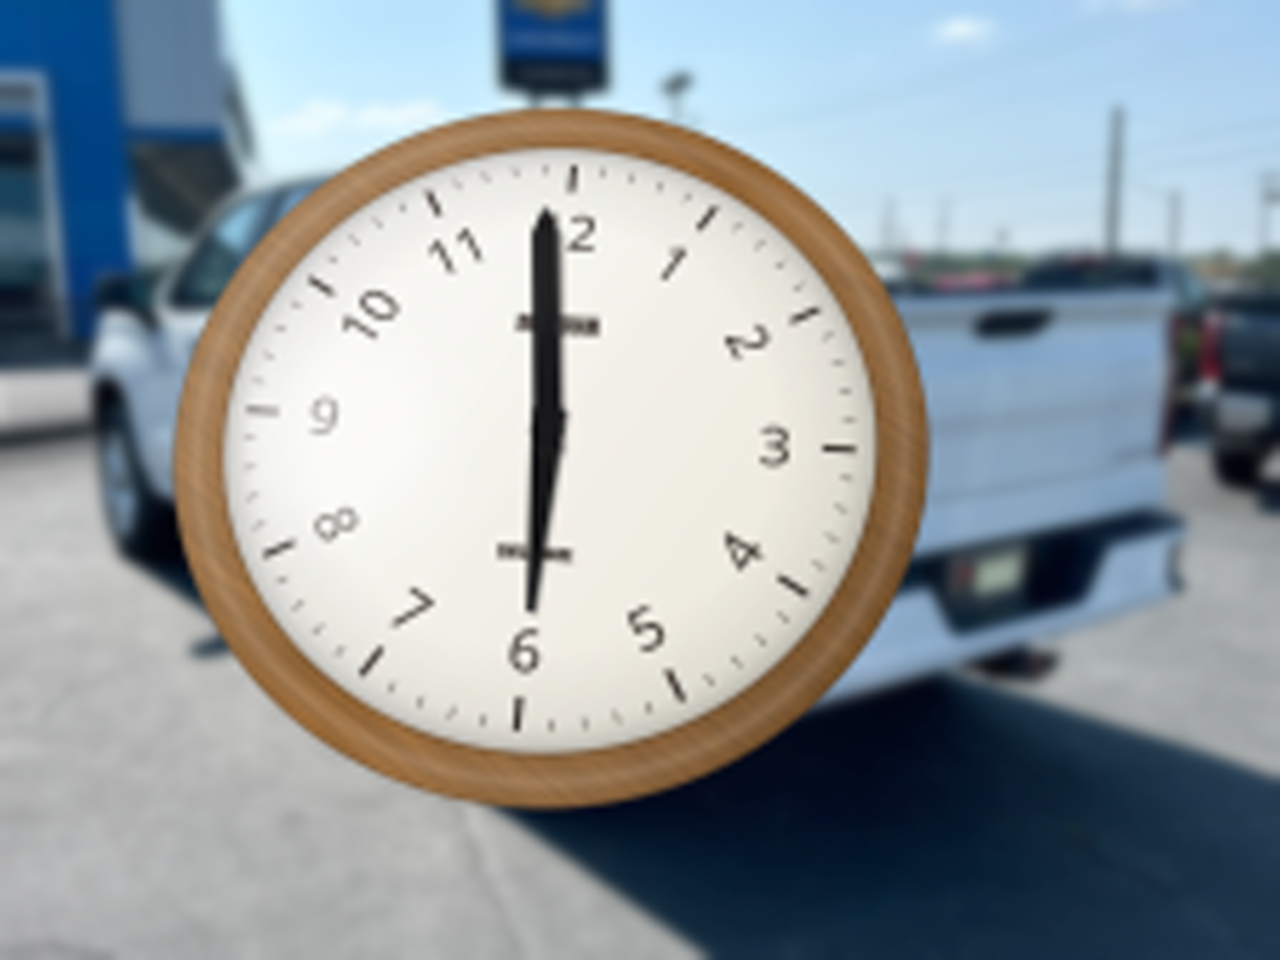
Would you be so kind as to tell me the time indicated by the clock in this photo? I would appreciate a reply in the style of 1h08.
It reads 5h59
